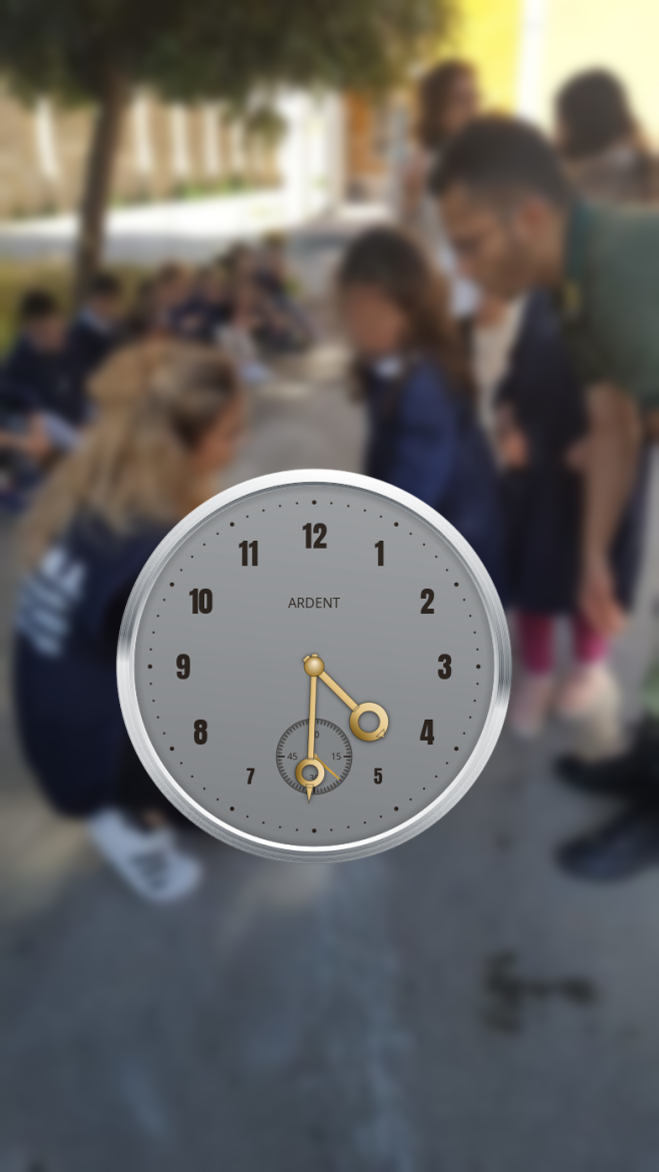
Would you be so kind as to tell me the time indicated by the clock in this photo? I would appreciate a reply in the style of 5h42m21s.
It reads 4h30m22s
